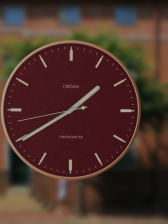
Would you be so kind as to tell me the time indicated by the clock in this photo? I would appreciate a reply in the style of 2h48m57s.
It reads 1h39m43s
